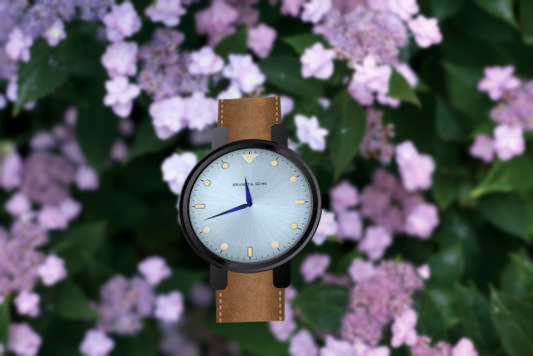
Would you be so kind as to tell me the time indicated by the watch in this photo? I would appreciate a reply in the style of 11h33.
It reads 11h42
